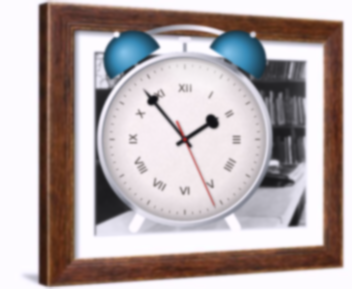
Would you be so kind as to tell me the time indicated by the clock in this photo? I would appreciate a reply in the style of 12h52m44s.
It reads 1h53m26s
